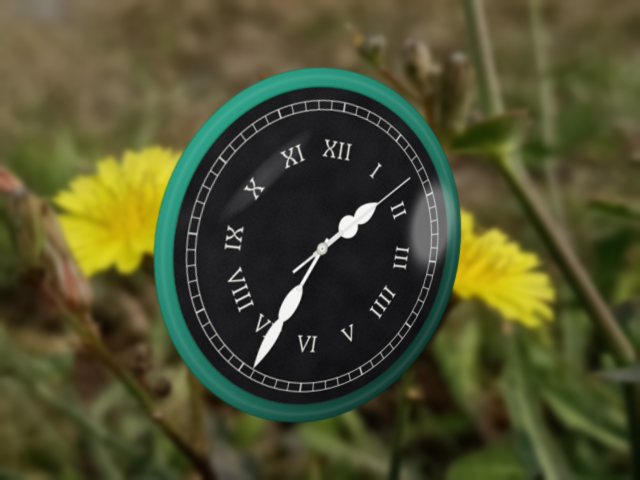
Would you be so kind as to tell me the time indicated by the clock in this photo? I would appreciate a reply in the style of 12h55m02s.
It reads 1h34m08s
